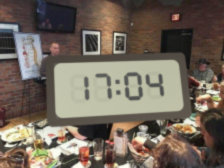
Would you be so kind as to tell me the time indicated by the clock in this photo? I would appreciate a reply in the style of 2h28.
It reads 17h04
